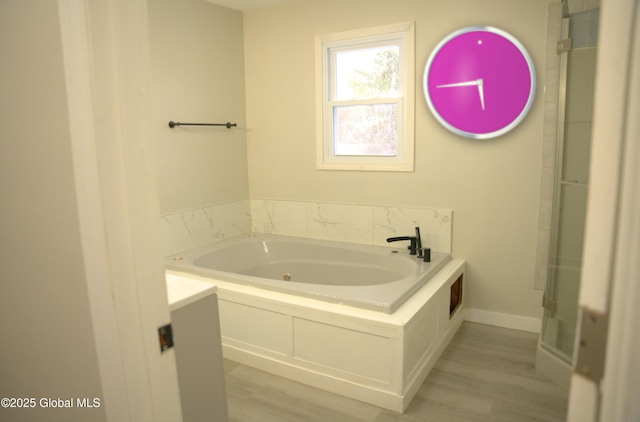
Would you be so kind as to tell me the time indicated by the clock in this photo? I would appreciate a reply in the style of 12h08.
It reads 5h44
